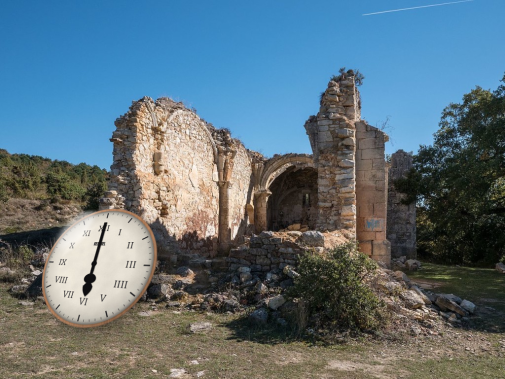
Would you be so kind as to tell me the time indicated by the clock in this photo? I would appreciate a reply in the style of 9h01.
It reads 6h00
